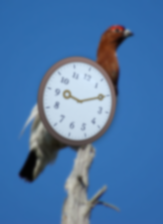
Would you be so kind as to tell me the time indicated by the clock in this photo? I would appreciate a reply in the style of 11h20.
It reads 9h10
